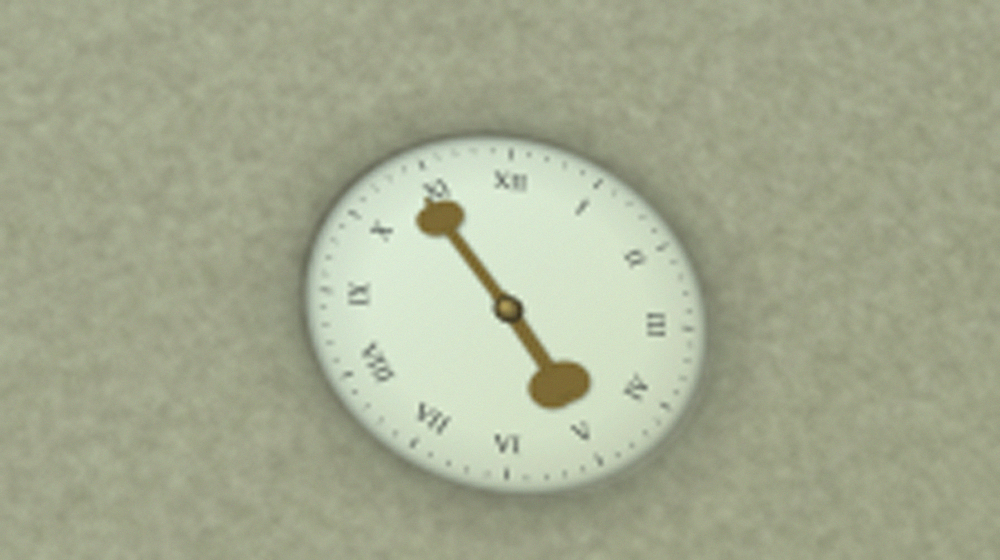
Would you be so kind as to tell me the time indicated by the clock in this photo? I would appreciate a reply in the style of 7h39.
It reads 4h54
